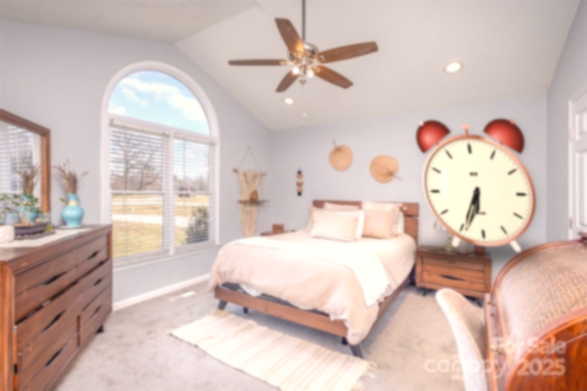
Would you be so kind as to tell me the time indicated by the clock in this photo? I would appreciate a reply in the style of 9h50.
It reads 6h34
